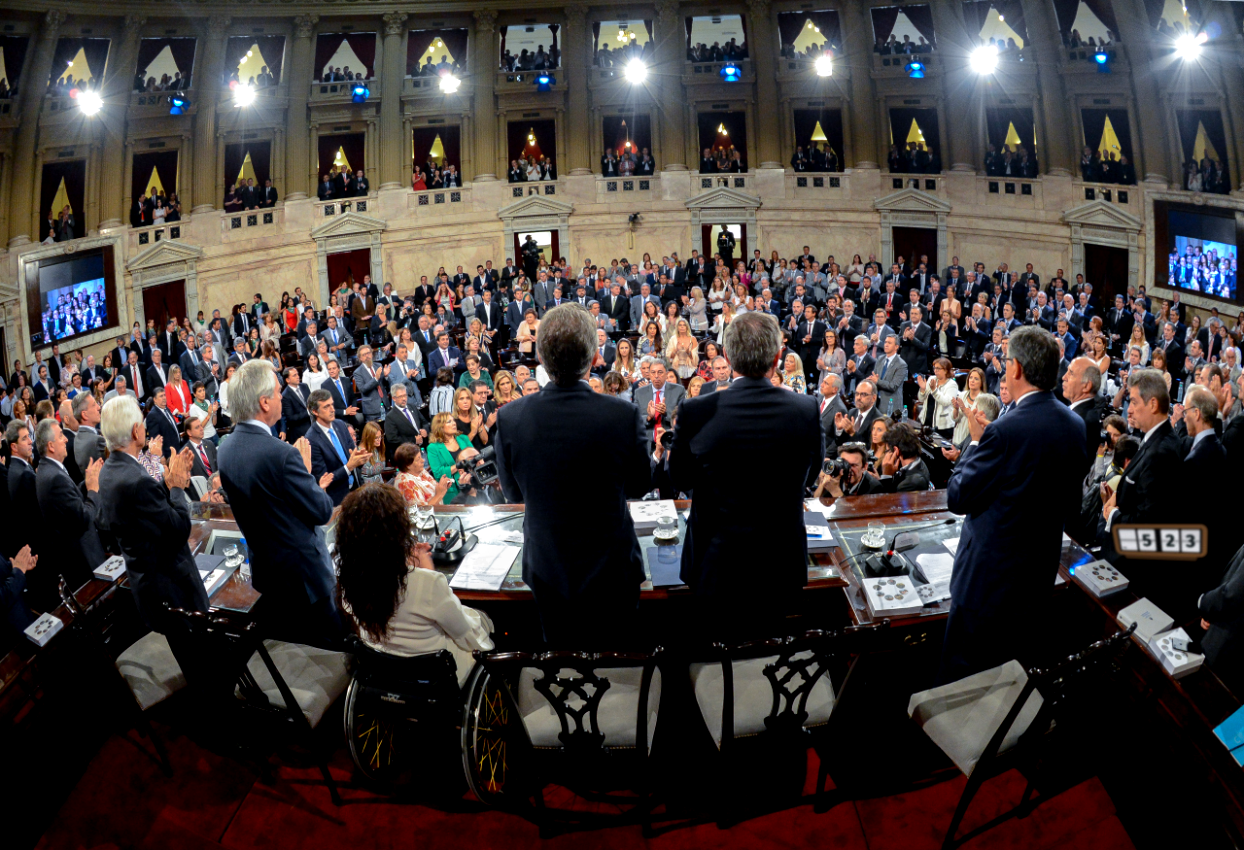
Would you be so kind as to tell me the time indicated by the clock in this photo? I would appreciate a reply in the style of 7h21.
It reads 5h23
